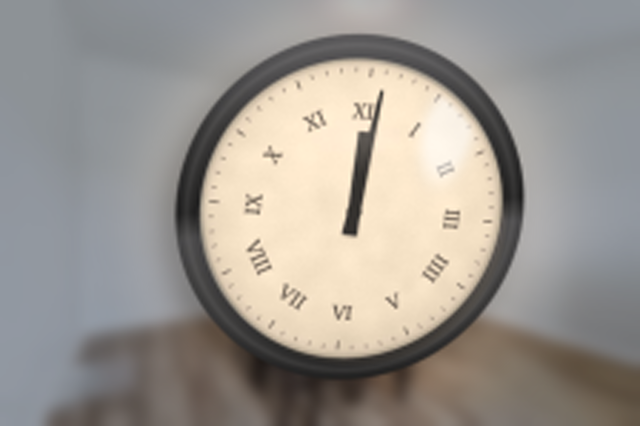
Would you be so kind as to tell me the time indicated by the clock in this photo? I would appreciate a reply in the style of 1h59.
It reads 12h01
